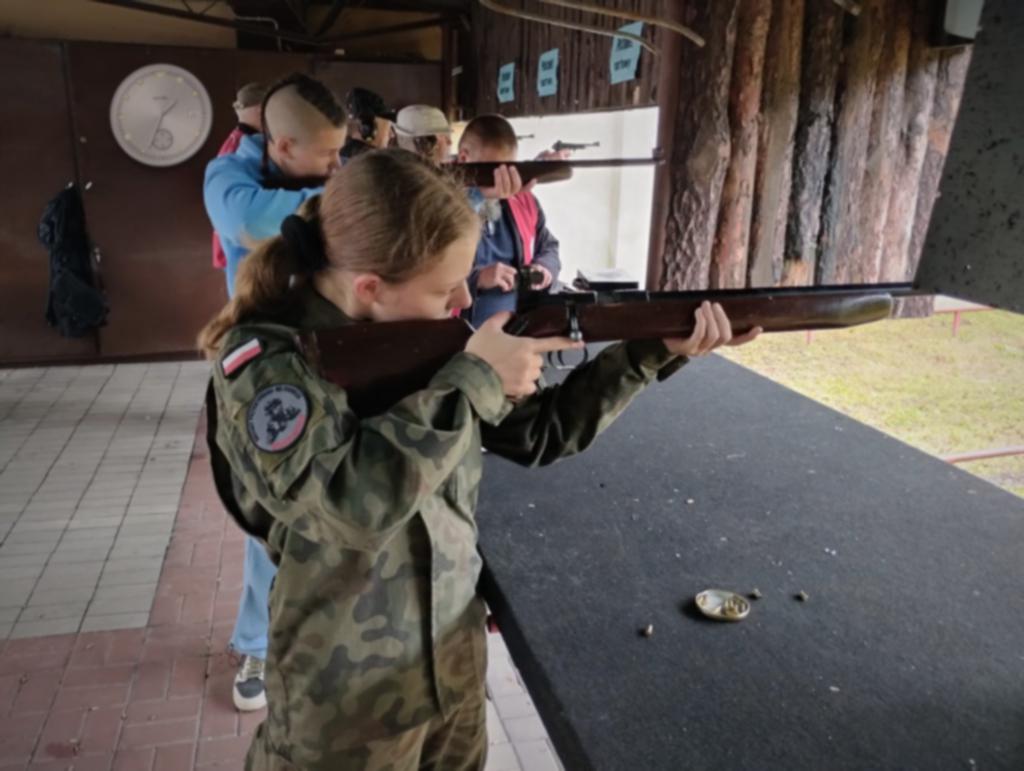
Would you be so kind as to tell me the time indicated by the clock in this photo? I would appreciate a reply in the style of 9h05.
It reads 1h34
